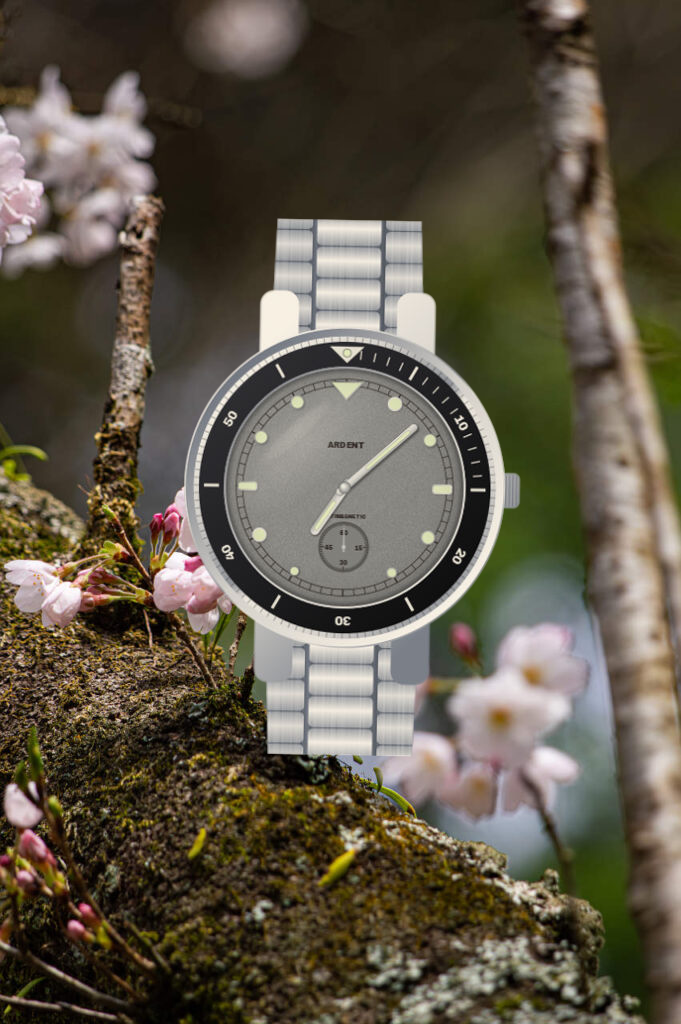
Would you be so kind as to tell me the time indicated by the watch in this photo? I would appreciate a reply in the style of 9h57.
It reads 7h08
